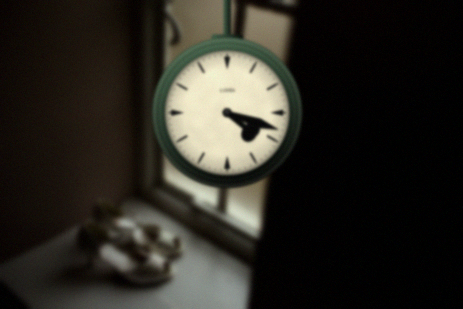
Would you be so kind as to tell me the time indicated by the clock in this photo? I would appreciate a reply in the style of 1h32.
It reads 4h18
